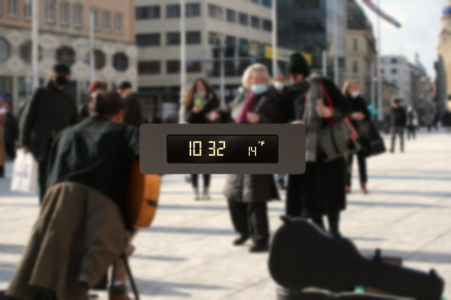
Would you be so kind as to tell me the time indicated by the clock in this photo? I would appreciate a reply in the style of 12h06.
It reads 10h32
